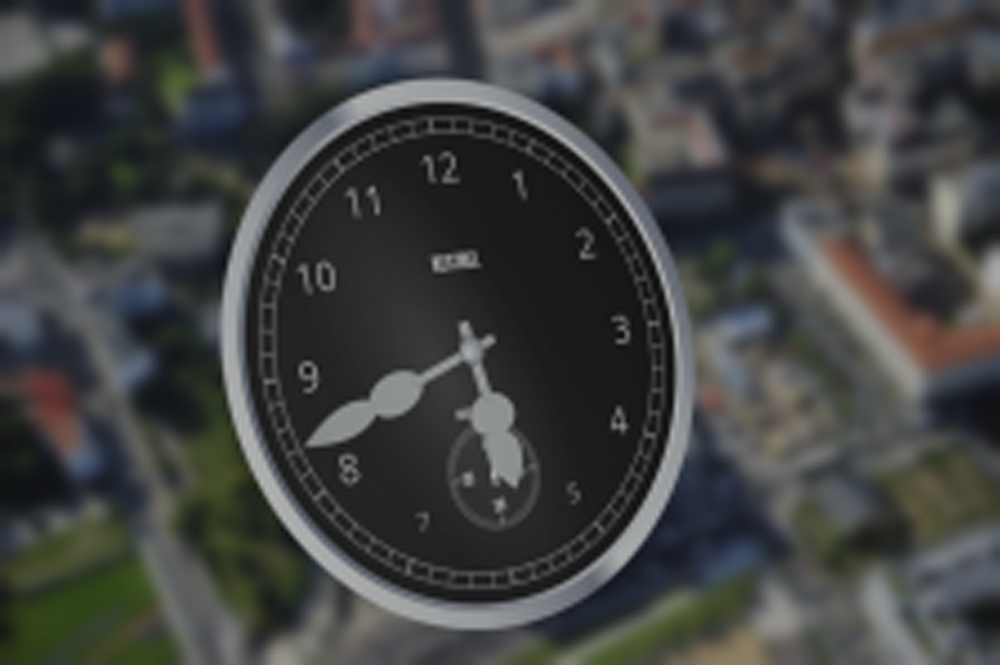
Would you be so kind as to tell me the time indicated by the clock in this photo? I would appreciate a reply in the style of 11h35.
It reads 5h42
